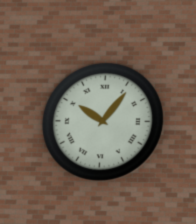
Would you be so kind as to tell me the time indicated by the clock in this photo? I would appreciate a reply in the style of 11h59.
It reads 10h06
